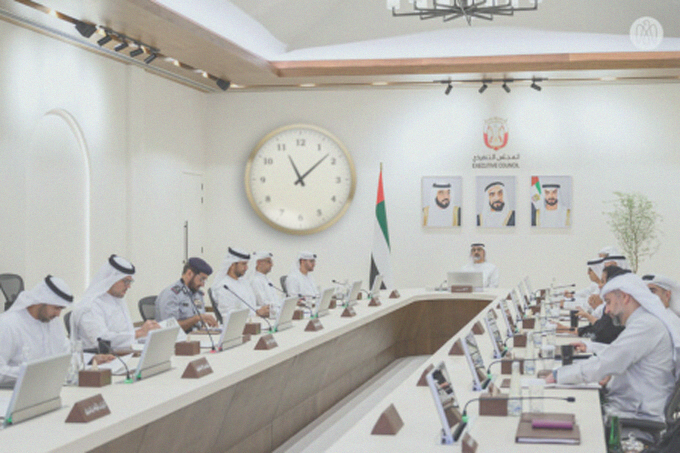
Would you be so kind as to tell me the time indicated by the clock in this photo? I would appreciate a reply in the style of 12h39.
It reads 11h08
